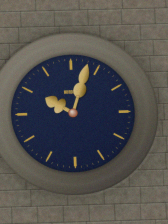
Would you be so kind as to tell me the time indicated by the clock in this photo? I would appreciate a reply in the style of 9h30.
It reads 10h03
